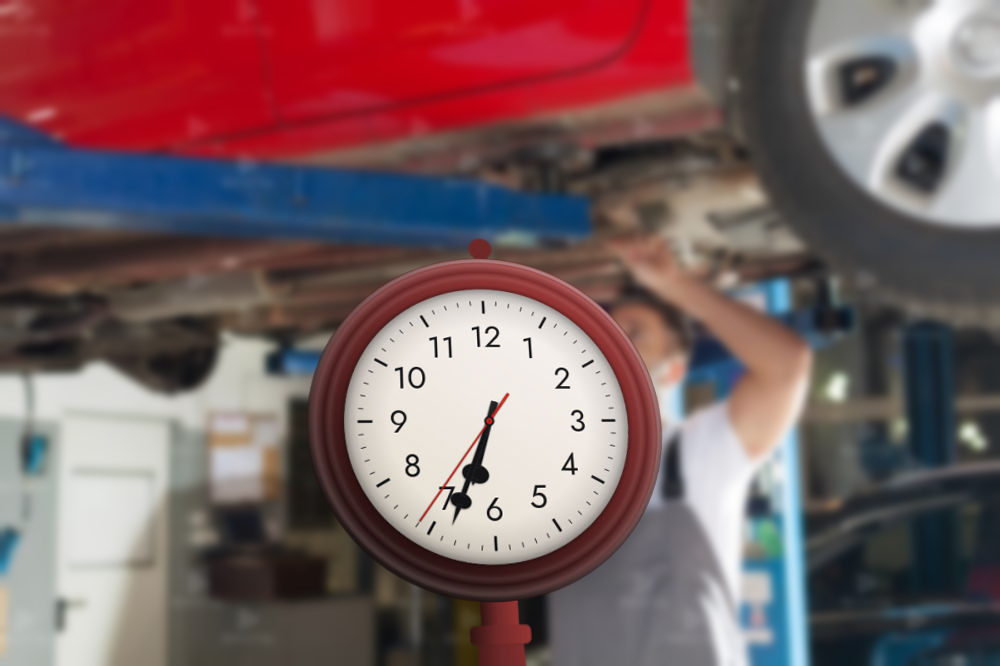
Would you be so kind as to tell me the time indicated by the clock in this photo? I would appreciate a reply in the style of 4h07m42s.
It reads 6h33m36s
